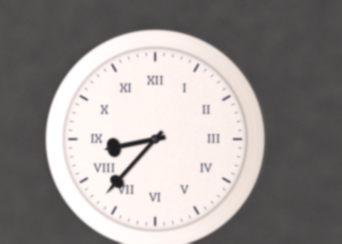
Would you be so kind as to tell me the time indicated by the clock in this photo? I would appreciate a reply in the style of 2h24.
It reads 8h37
